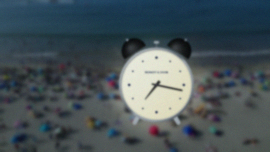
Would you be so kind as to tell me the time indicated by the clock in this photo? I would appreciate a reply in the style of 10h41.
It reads 7h17
